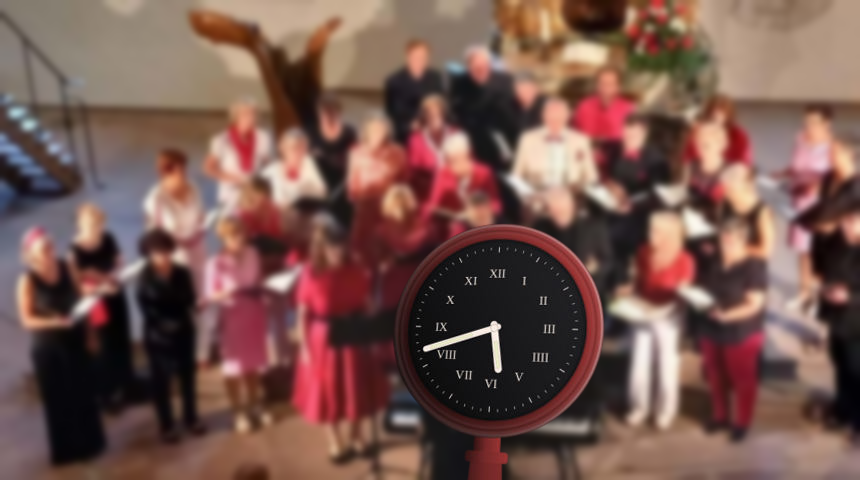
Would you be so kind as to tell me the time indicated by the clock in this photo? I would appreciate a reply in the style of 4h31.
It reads 5h42
